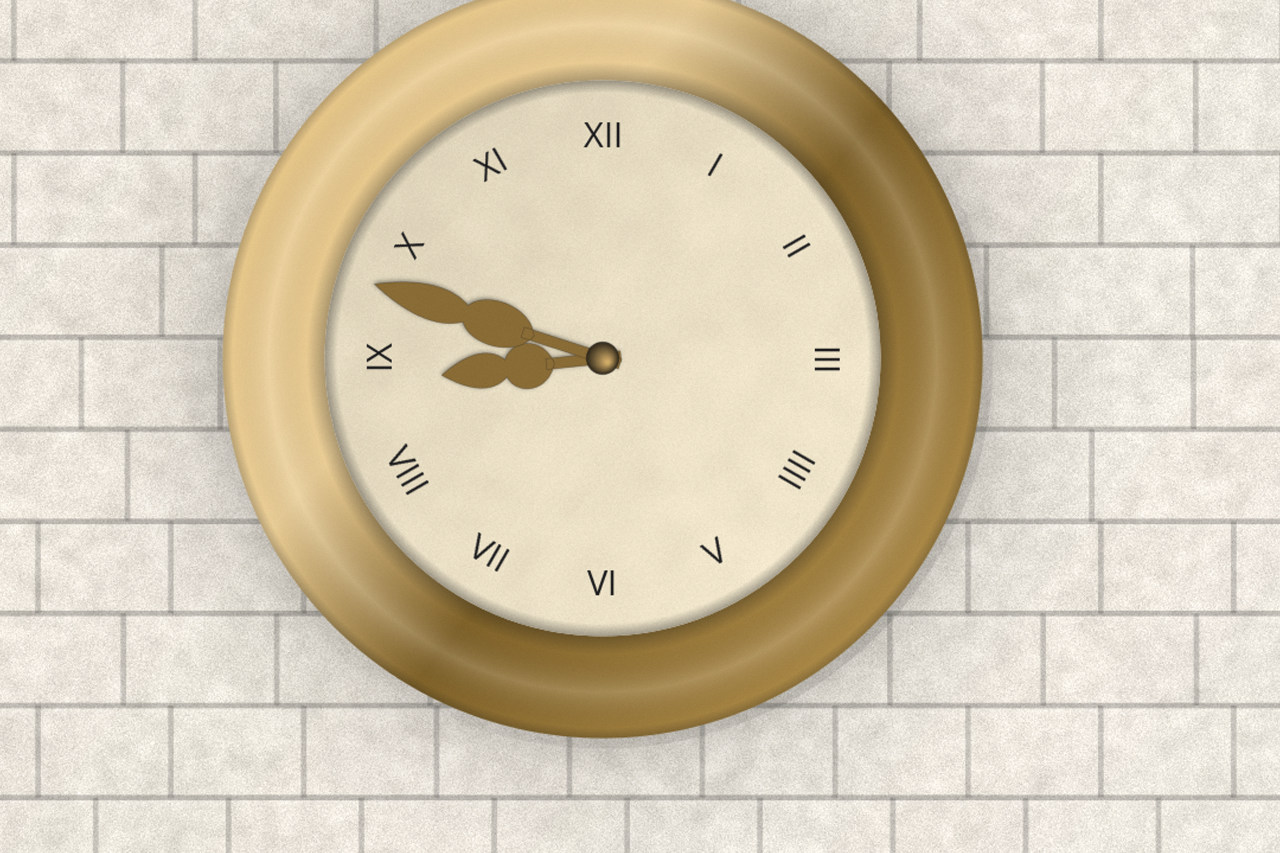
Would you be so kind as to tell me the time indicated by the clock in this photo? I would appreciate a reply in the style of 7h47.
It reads 8h48
